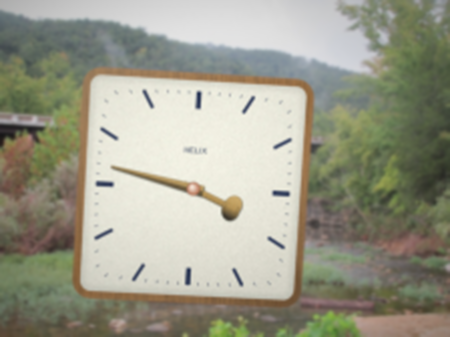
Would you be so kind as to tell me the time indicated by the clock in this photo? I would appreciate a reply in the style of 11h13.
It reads 3h47
